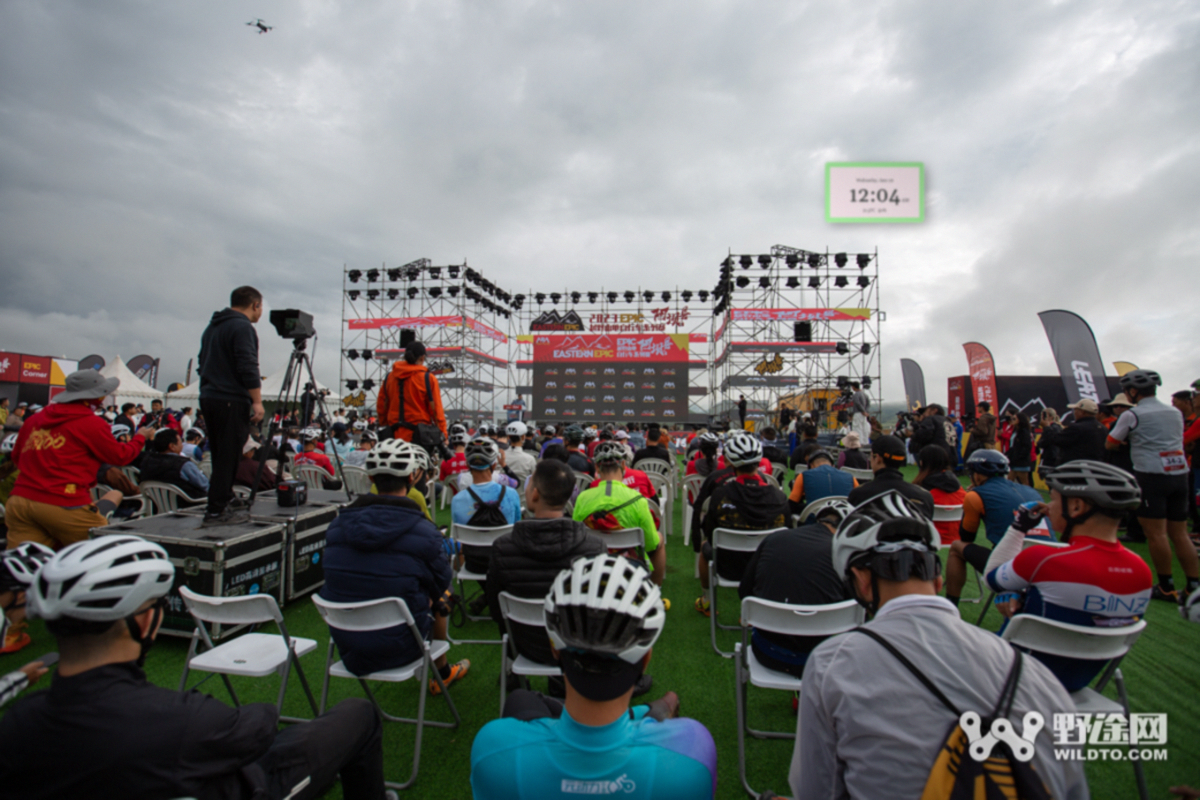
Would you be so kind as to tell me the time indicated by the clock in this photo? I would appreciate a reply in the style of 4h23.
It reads 12h04
